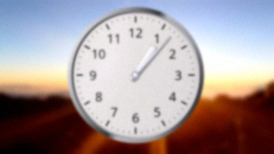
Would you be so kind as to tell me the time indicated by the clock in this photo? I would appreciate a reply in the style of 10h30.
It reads 1h07
